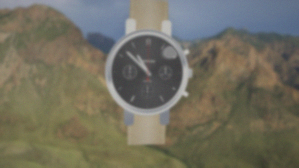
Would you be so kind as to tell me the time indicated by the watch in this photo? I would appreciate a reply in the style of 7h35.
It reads 10h52
